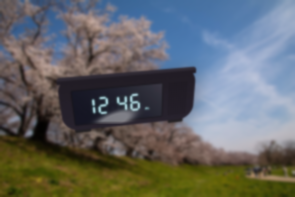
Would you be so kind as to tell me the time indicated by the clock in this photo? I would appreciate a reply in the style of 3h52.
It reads 12h46
